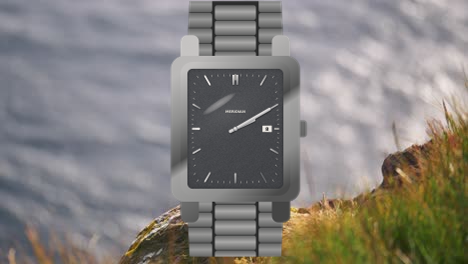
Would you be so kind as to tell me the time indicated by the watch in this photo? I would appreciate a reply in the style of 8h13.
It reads 2h10
